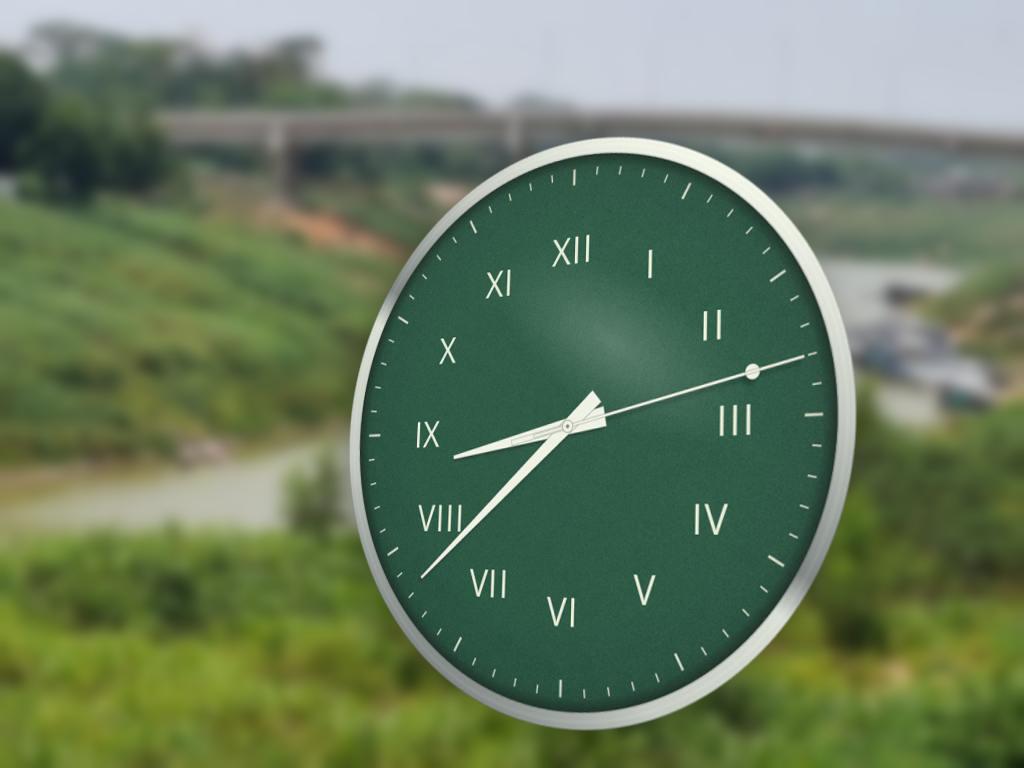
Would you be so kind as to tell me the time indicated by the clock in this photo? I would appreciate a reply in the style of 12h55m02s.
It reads 8h38m13s
